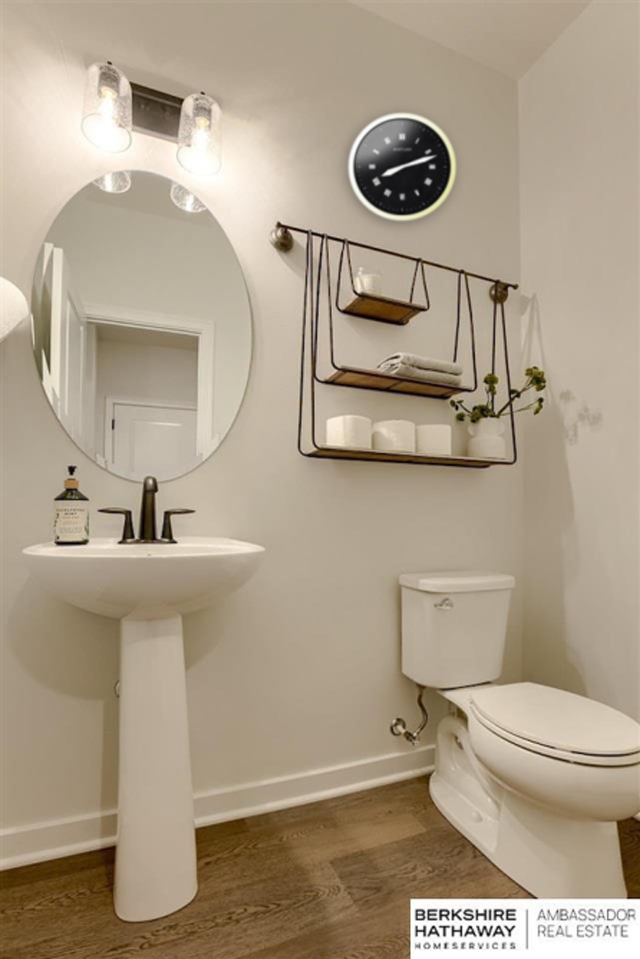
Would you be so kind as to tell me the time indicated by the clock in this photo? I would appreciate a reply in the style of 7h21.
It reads 8h12
